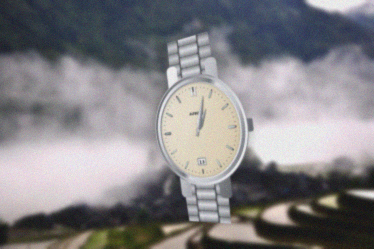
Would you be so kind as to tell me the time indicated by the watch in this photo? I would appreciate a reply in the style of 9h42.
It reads 1h03
